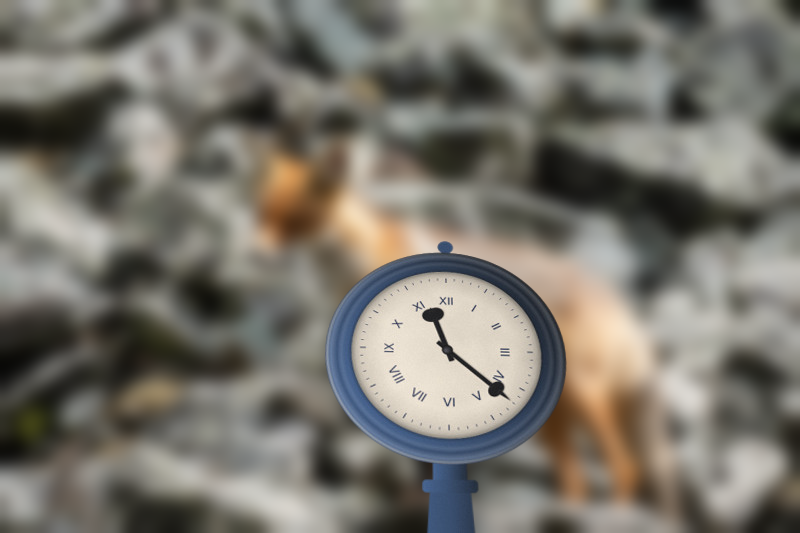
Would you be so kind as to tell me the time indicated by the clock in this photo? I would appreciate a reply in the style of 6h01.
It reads 11h22
